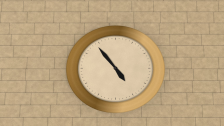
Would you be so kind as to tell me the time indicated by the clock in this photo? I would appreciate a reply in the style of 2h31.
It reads 4h54
